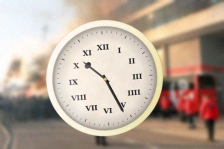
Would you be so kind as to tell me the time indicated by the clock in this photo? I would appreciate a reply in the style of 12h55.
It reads 10h26
